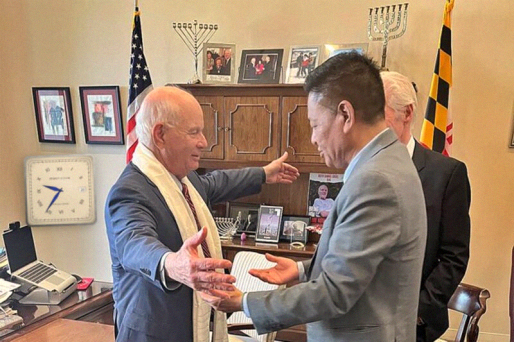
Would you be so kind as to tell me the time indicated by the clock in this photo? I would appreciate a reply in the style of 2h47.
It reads 9h36
